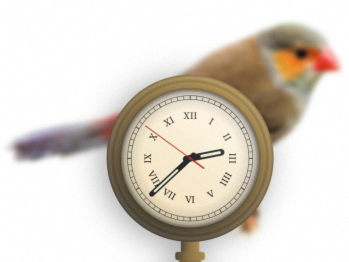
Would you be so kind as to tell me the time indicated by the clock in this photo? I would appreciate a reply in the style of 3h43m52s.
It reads 2h37m51s
